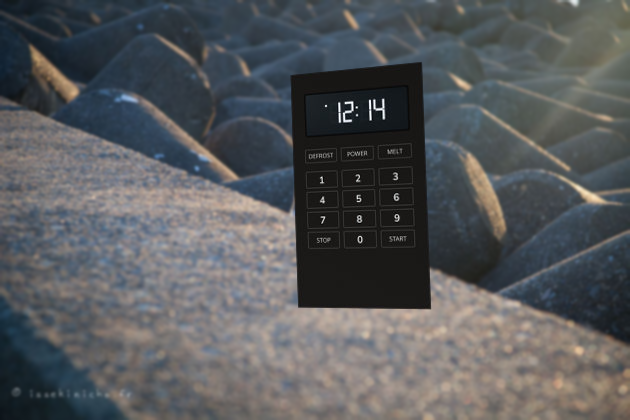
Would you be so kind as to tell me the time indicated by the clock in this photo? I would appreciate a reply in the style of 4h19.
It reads 12h14
